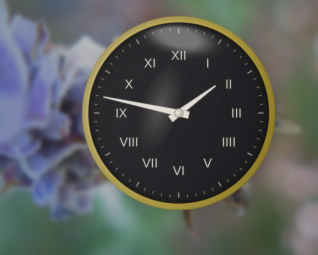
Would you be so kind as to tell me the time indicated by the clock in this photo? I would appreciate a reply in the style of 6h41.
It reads 1h47
